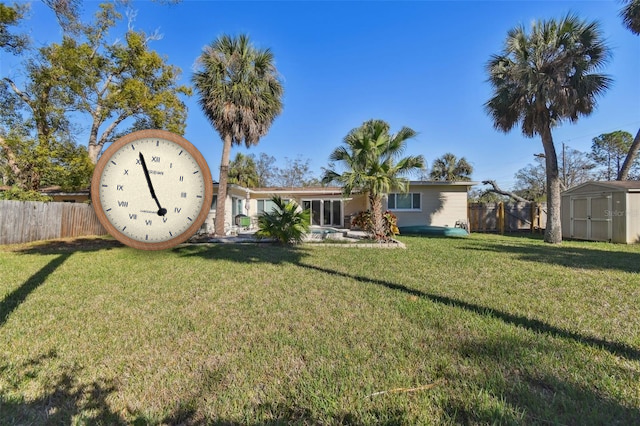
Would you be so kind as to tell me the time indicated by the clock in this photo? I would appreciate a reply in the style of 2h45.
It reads 4h56
